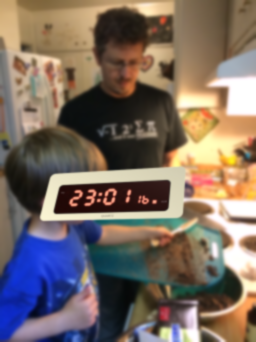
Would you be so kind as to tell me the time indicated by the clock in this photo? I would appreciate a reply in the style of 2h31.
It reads 23h01
